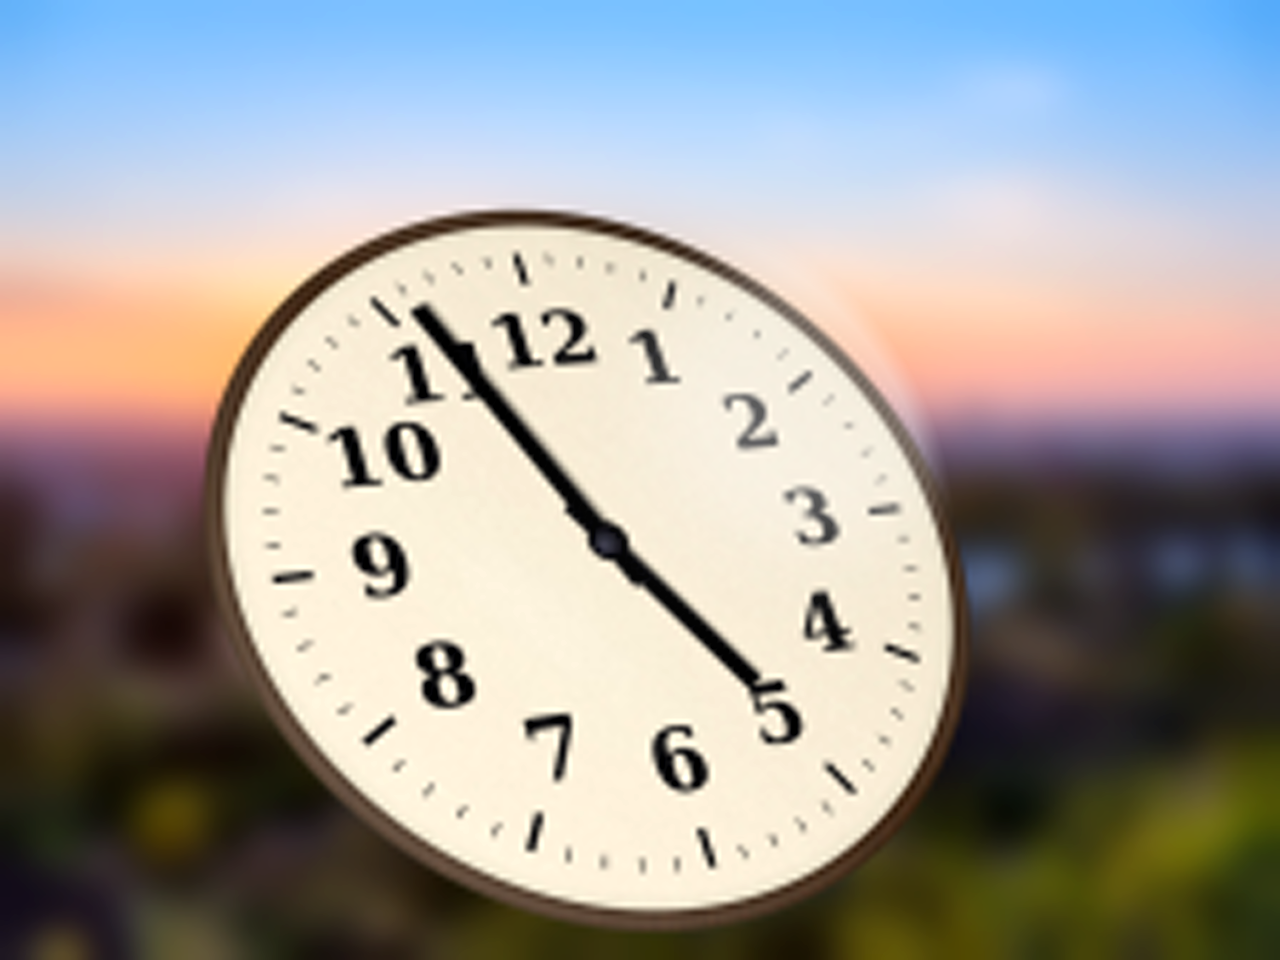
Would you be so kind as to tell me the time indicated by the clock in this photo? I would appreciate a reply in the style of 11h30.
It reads 4h56
